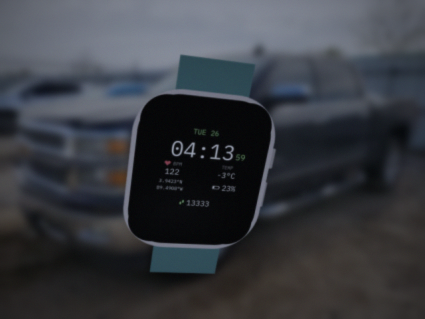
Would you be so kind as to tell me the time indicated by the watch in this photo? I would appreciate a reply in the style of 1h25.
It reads 4h13
